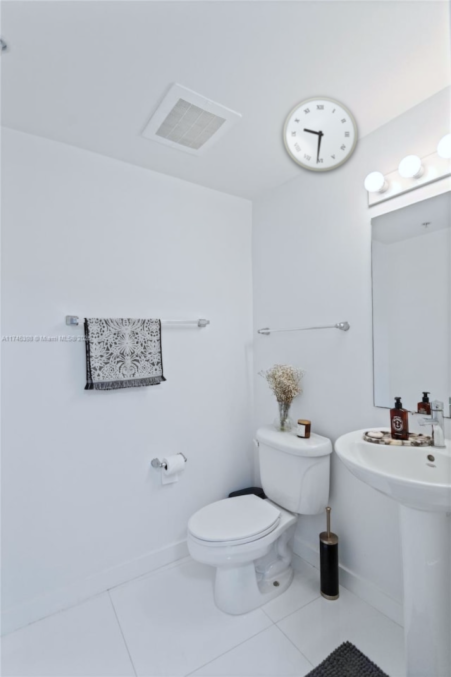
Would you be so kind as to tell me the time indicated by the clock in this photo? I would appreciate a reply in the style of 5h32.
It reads 9h31
